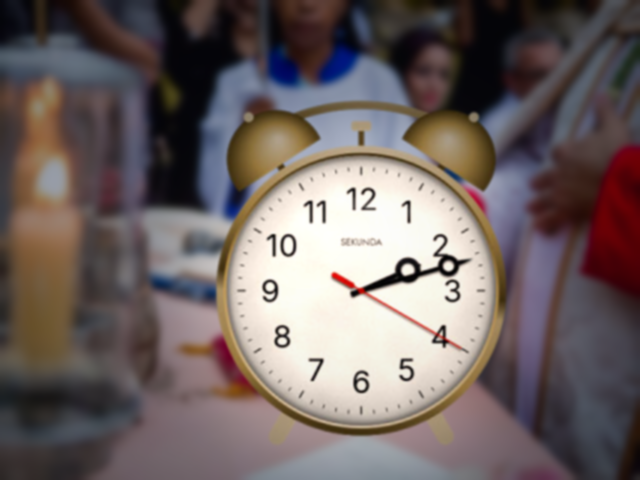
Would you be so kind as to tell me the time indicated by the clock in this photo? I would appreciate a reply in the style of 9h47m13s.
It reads 2h12m20s
